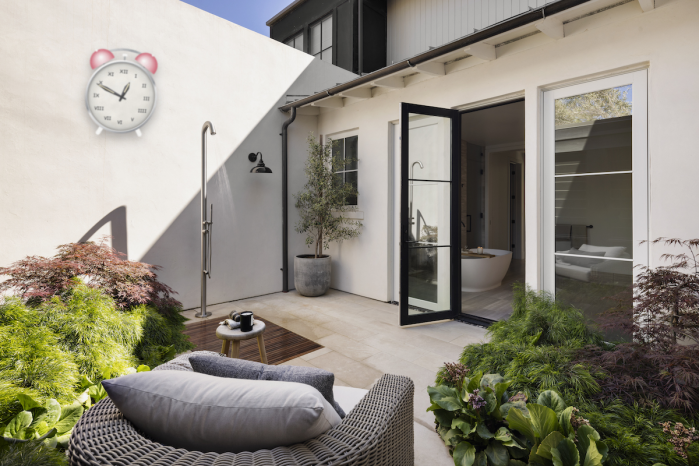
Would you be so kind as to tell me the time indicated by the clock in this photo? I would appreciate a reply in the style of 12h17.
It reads 12h49
